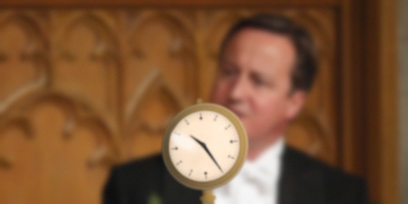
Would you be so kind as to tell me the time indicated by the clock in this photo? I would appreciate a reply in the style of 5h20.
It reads 10h25
